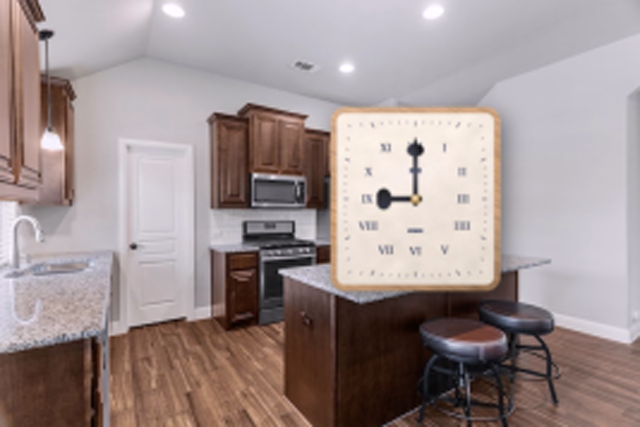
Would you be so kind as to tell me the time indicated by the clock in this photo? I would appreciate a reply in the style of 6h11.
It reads 9h00
